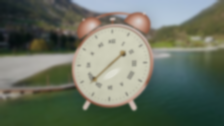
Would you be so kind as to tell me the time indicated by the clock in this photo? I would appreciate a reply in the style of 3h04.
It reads 1h38
